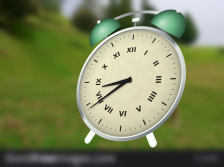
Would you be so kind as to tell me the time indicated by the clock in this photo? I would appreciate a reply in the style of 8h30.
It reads 8h39
